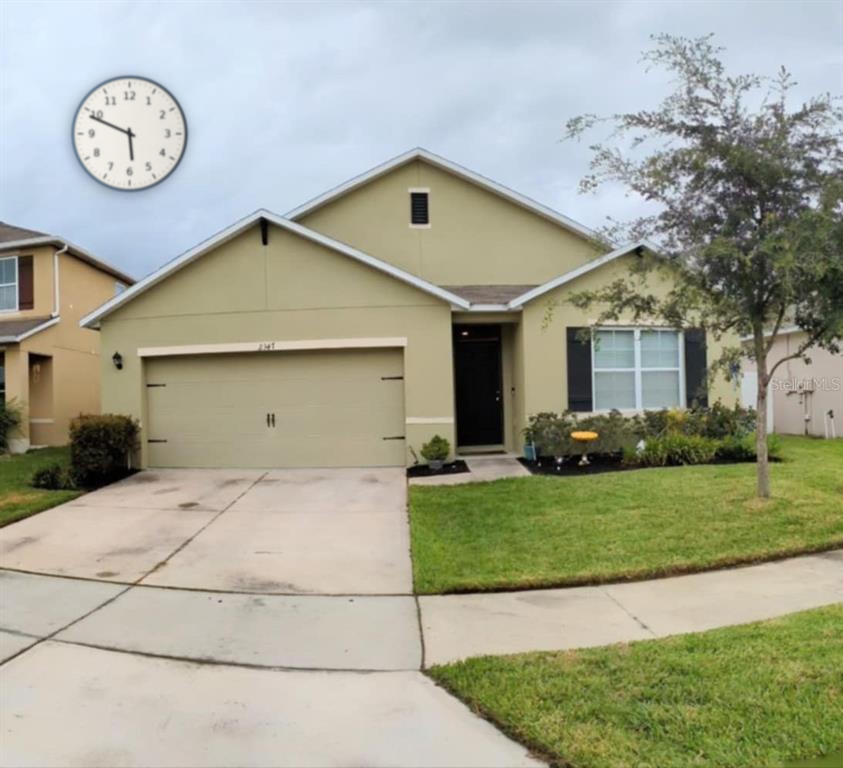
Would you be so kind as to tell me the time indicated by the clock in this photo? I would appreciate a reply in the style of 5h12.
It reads 5h49
